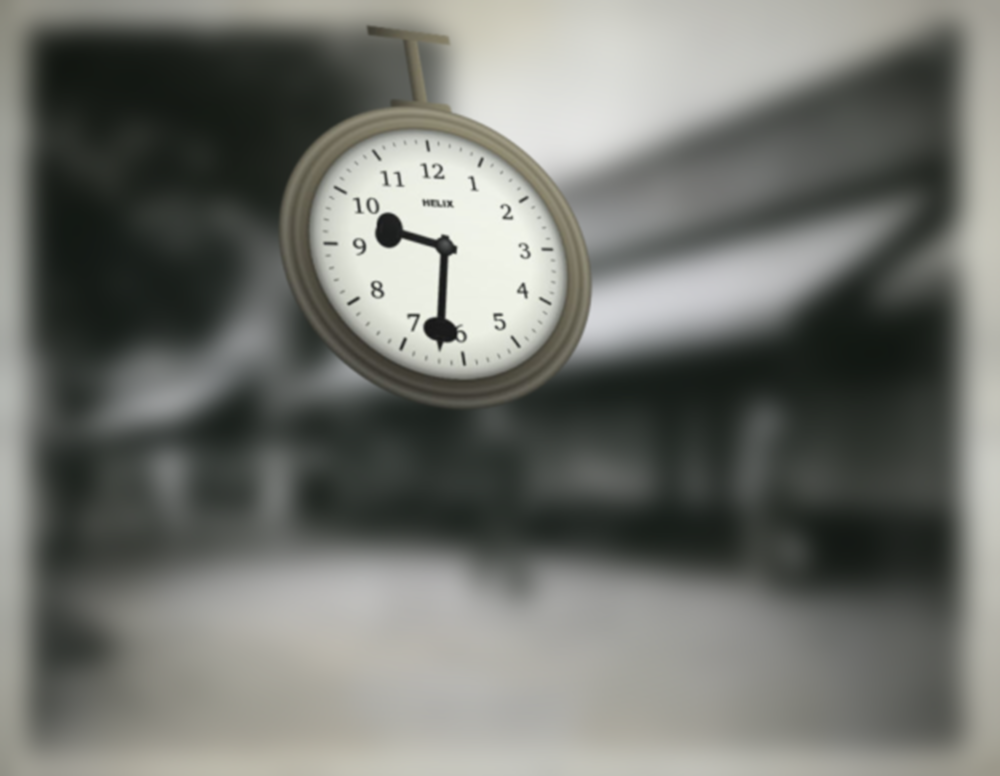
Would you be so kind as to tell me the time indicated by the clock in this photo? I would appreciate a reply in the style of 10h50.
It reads 9h32
